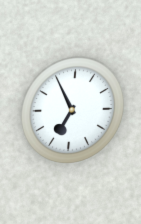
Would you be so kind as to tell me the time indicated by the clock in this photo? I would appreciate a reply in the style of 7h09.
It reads 6h55
